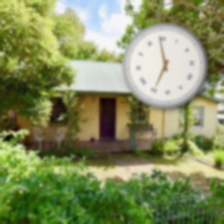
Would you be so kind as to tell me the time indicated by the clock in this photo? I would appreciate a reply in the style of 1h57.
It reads 6h59
